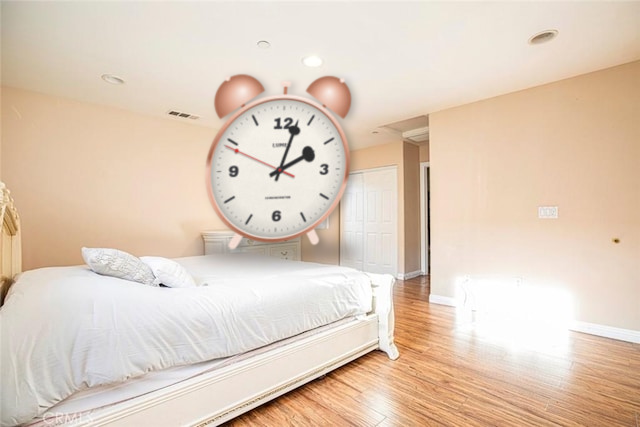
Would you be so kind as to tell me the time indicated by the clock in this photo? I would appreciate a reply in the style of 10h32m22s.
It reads 2h02m49s
